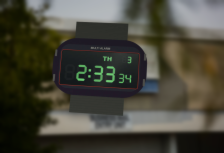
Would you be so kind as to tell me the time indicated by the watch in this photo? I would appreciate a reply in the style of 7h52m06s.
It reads 2h33m34s
